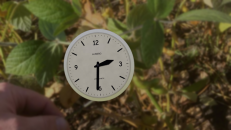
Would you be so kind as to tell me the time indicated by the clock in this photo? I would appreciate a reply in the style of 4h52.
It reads 2h31
